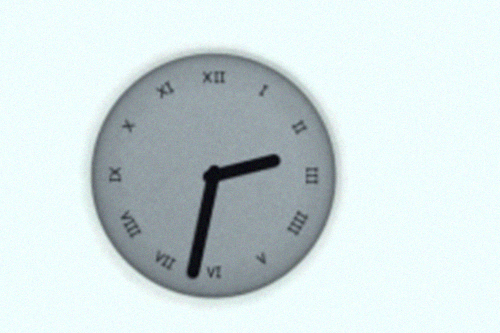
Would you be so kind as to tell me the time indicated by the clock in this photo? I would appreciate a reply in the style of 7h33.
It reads 2h32
